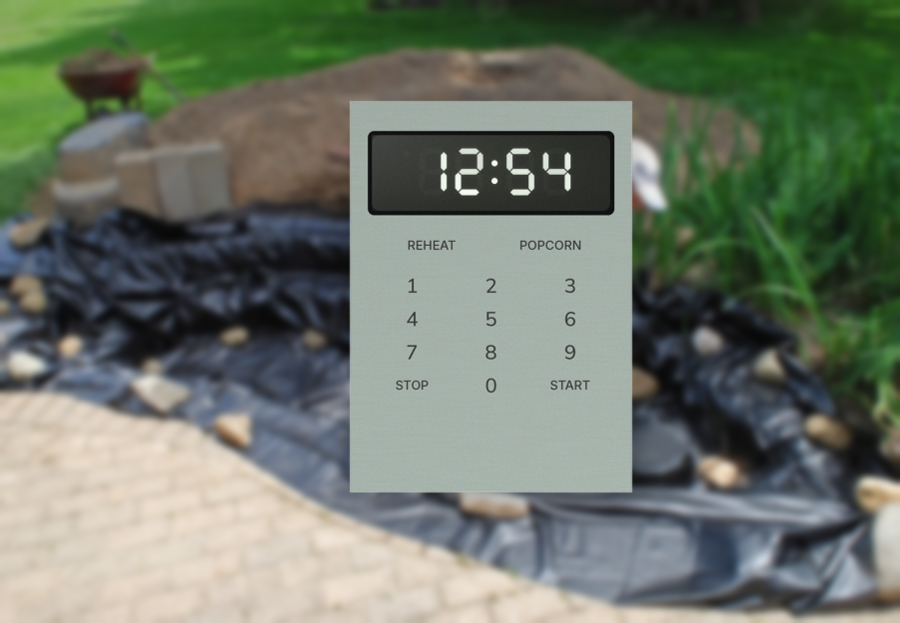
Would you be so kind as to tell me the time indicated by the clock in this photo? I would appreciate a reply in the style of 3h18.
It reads 12h54
